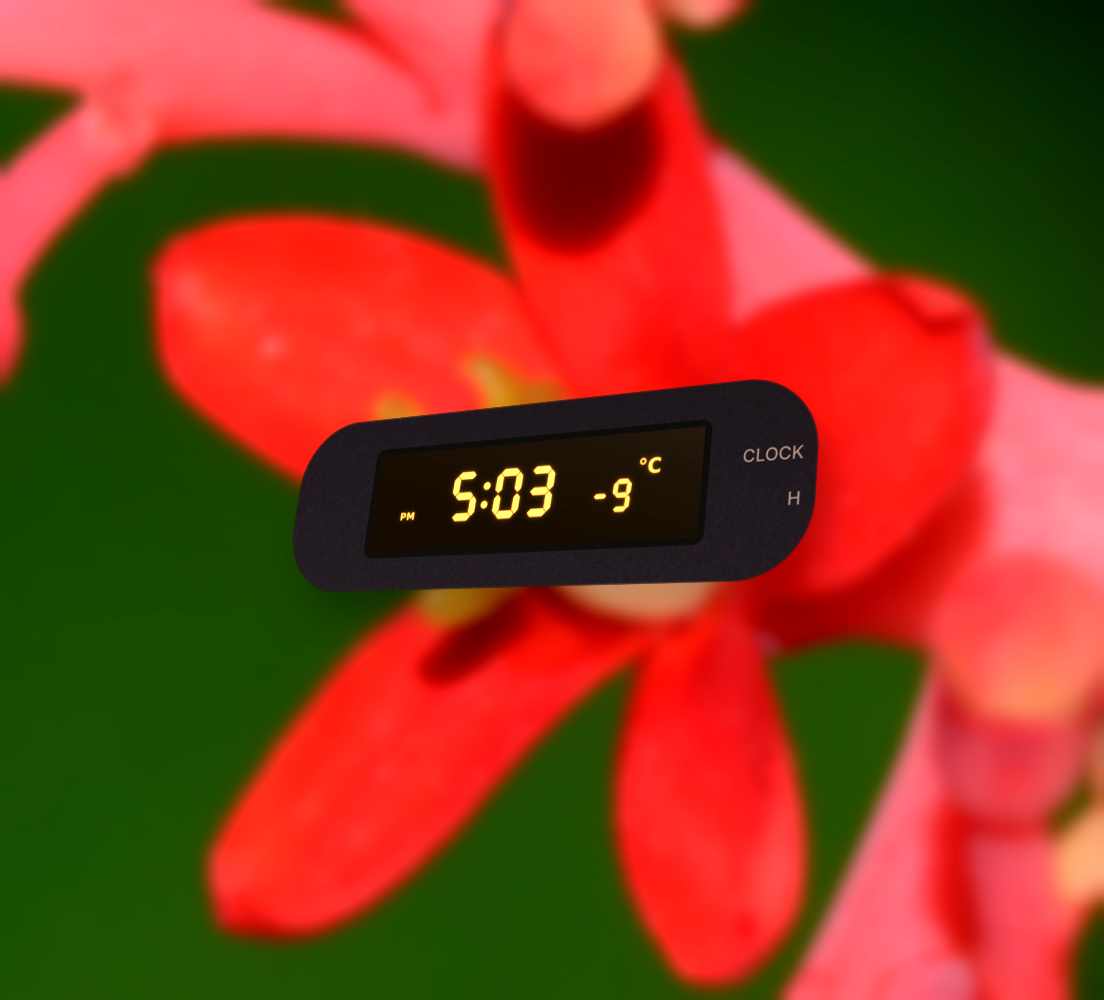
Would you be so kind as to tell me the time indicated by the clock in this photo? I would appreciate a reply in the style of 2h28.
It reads 5h03
